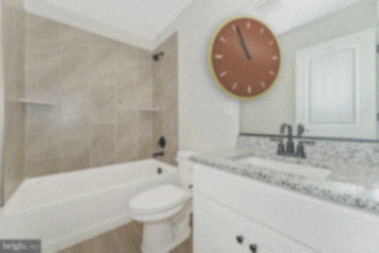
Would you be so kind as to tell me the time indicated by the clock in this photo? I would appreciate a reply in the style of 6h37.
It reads 10h56
